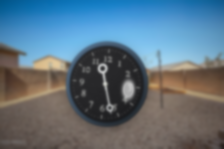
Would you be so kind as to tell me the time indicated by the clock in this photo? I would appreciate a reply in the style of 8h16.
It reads 11h27
